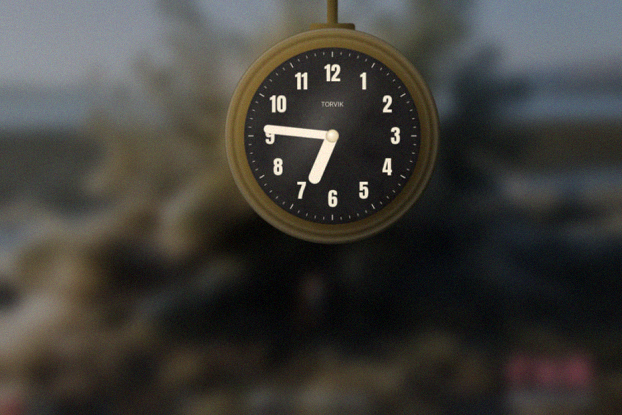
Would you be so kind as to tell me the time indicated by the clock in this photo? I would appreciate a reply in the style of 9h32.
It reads 6h46
